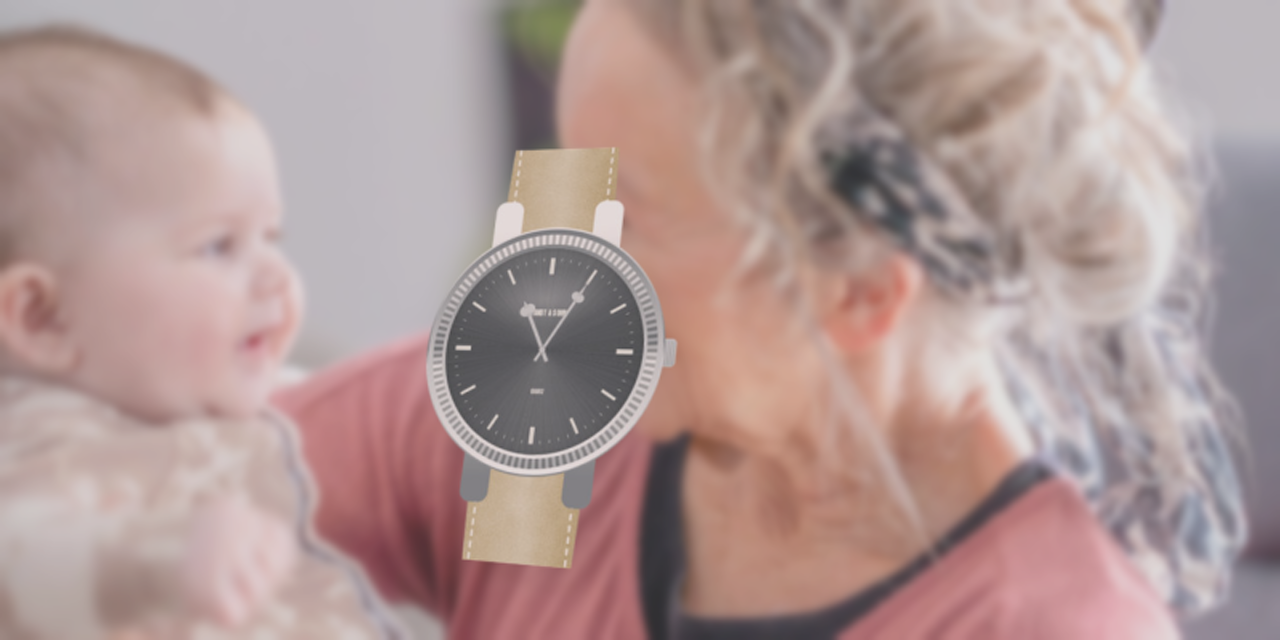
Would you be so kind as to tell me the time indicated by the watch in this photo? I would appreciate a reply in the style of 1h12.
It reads 11h05
